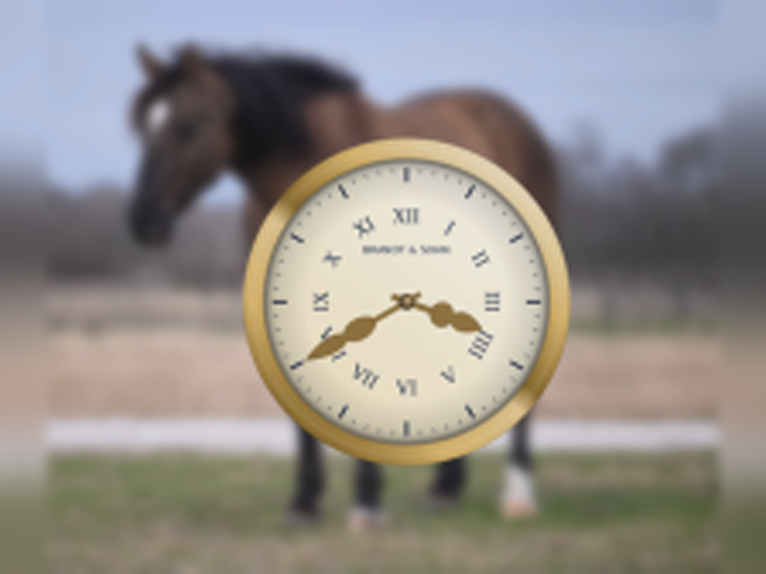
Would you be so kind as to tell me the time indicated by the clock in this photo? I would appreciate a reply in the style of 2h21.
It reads 3h40
